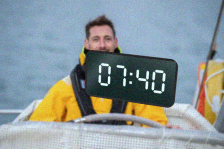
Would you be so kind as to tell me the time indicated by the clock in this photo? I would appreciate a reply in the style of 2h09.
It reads 7h40
